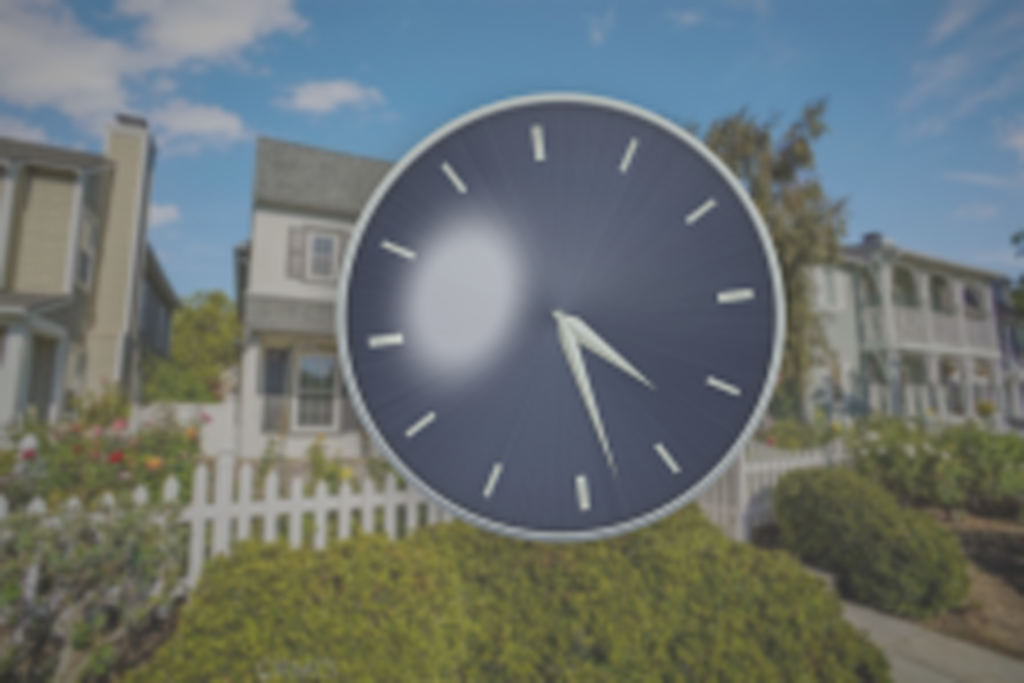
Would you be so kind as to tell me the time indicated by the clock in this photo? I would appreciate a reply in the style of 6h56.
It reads 4h28
